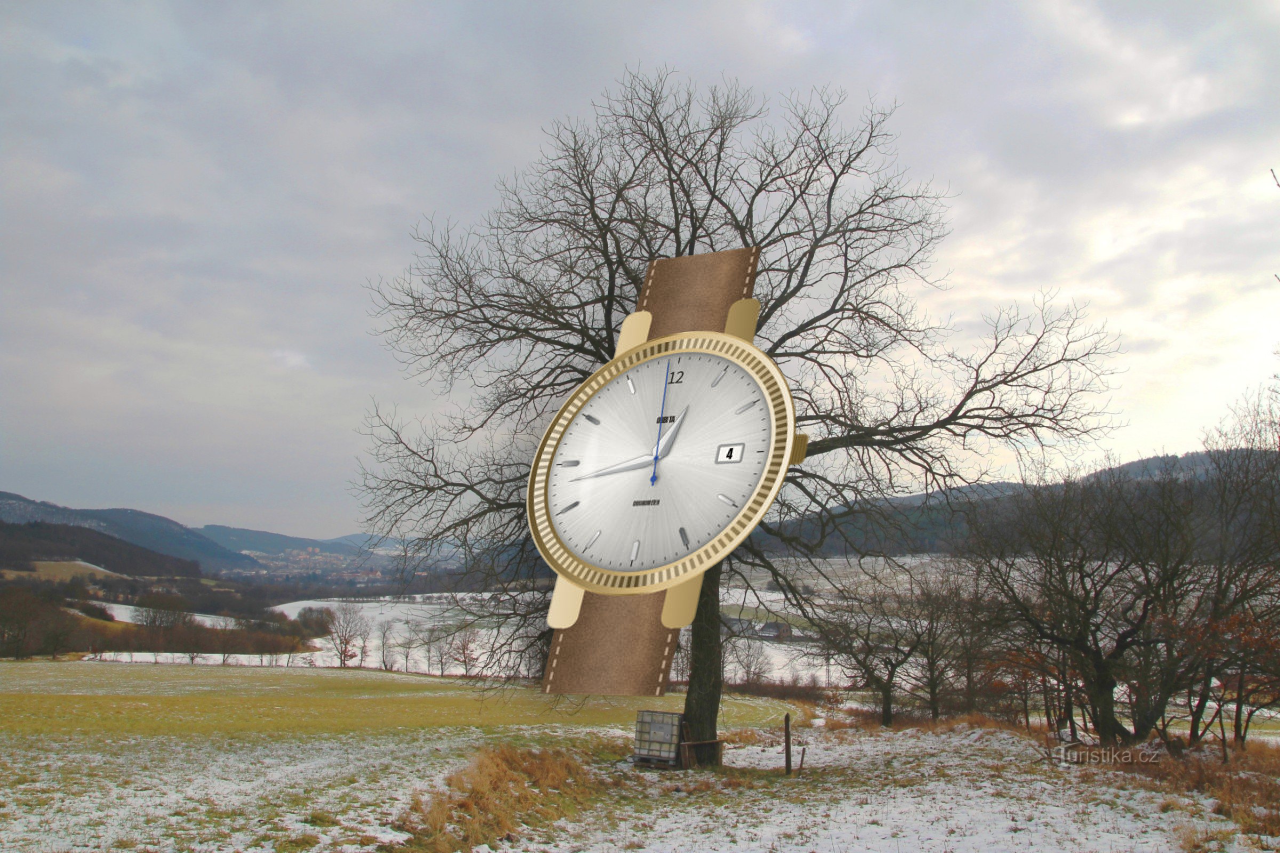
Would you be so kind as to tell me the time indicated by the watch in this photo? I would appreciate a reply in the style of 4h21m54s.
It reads 12h42m59s
